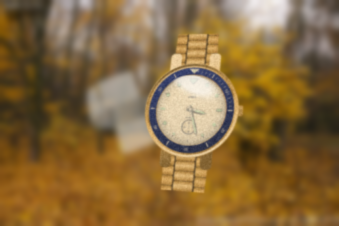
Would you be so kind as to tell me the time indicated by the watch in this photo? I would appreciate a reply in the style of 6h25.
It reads 3h27
